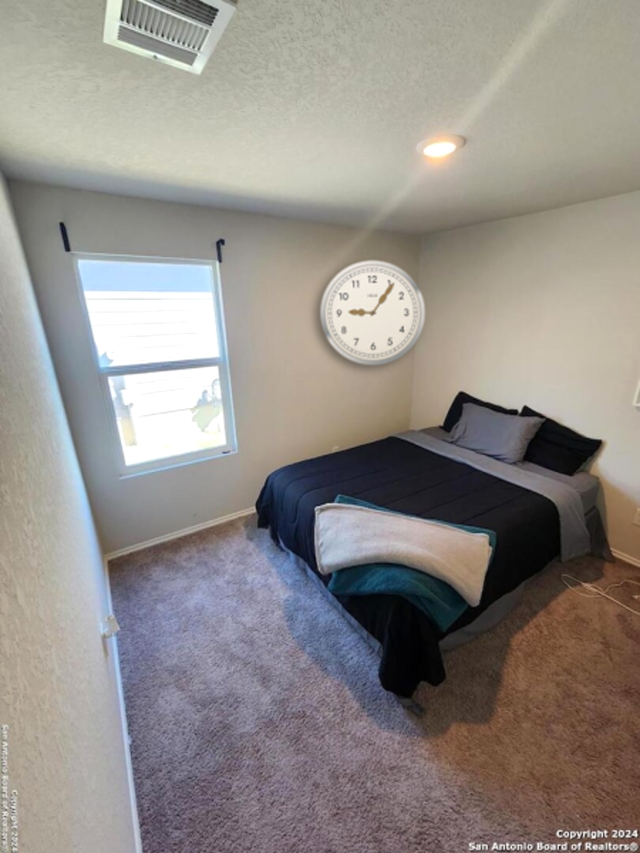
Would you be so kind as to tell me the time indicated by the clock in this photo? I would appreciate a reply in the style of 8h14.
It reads 9h06
